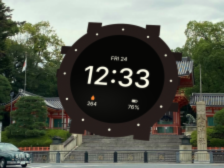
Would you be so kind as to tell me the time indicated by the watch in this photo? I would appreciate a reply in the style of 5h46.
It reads 12h33
